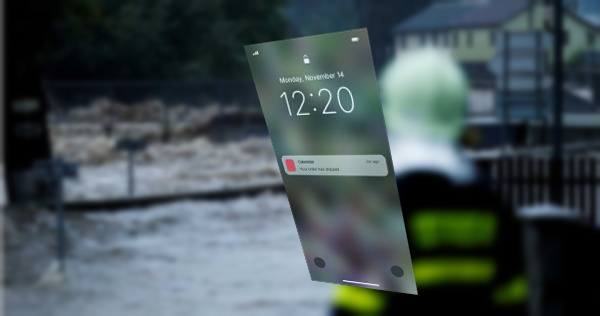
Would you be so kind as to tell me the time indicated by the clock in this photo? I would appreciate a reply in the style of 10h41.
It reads 12h20
